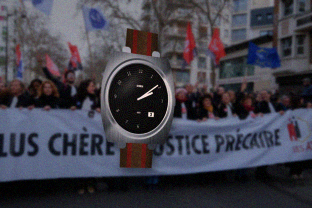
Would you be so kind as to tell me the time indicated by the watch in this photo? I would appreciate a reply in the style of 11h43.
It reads 2h09
